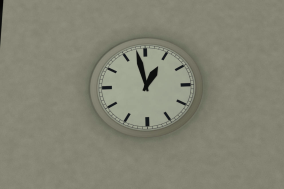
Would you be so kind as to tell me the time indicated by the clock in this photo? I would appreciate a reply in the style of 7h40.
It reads 12h58
